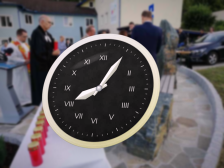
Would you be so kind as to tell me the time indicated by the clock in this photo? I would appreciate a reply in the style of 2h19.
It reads 8h05
